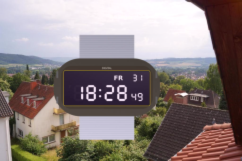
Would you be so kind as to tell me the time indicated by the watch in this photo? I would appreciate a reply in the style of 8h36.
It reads 18h28
